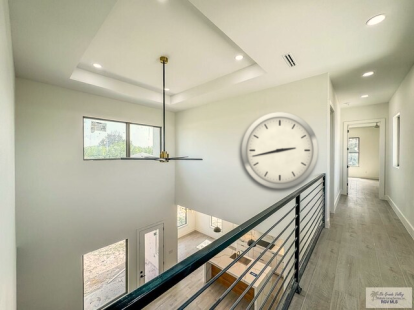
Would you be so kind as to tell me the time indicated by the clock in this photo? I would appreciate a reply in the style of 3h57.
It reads 2h43
